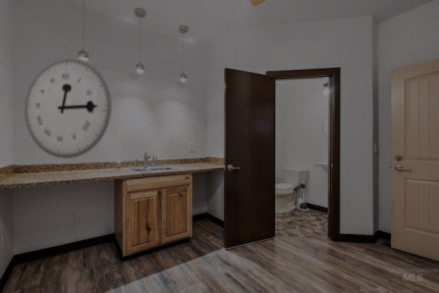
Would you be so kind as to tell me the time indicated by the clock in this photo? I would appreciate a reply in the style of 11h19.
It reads 12h14
